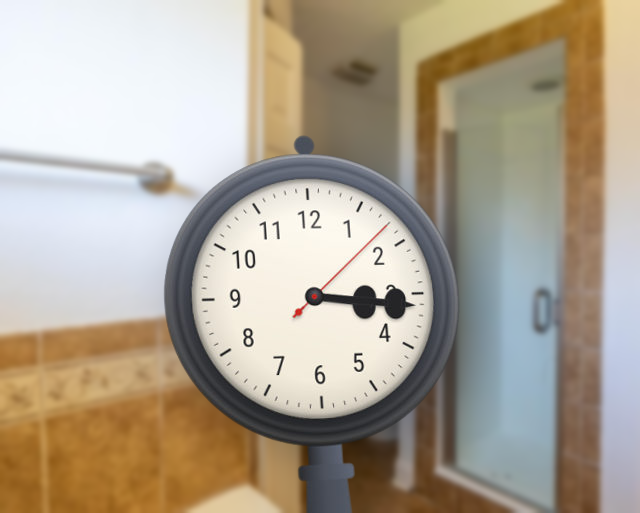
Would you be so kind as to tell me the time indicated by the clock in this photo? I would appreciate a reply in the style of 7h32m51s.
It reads 3h16m08s
